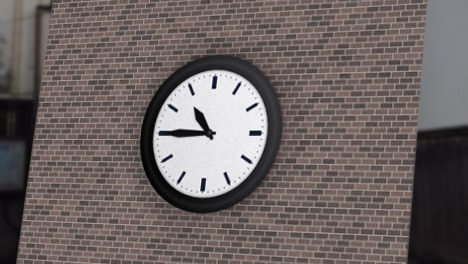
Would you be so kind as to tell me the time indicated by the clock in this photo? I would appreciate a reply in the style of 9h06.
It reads 10h45
